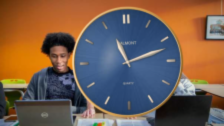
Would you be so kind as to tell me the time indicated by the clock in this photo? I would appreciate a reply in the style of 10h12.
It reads 11h12
